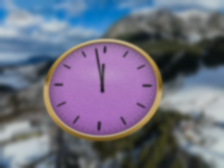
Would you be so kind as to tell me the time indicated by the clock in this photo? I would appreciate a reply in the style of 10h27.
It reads 11h58
